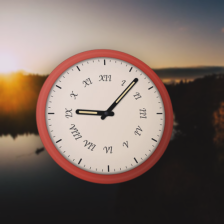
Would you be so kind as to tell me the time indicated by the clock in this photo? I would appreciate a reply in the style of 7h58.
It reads 9h07
